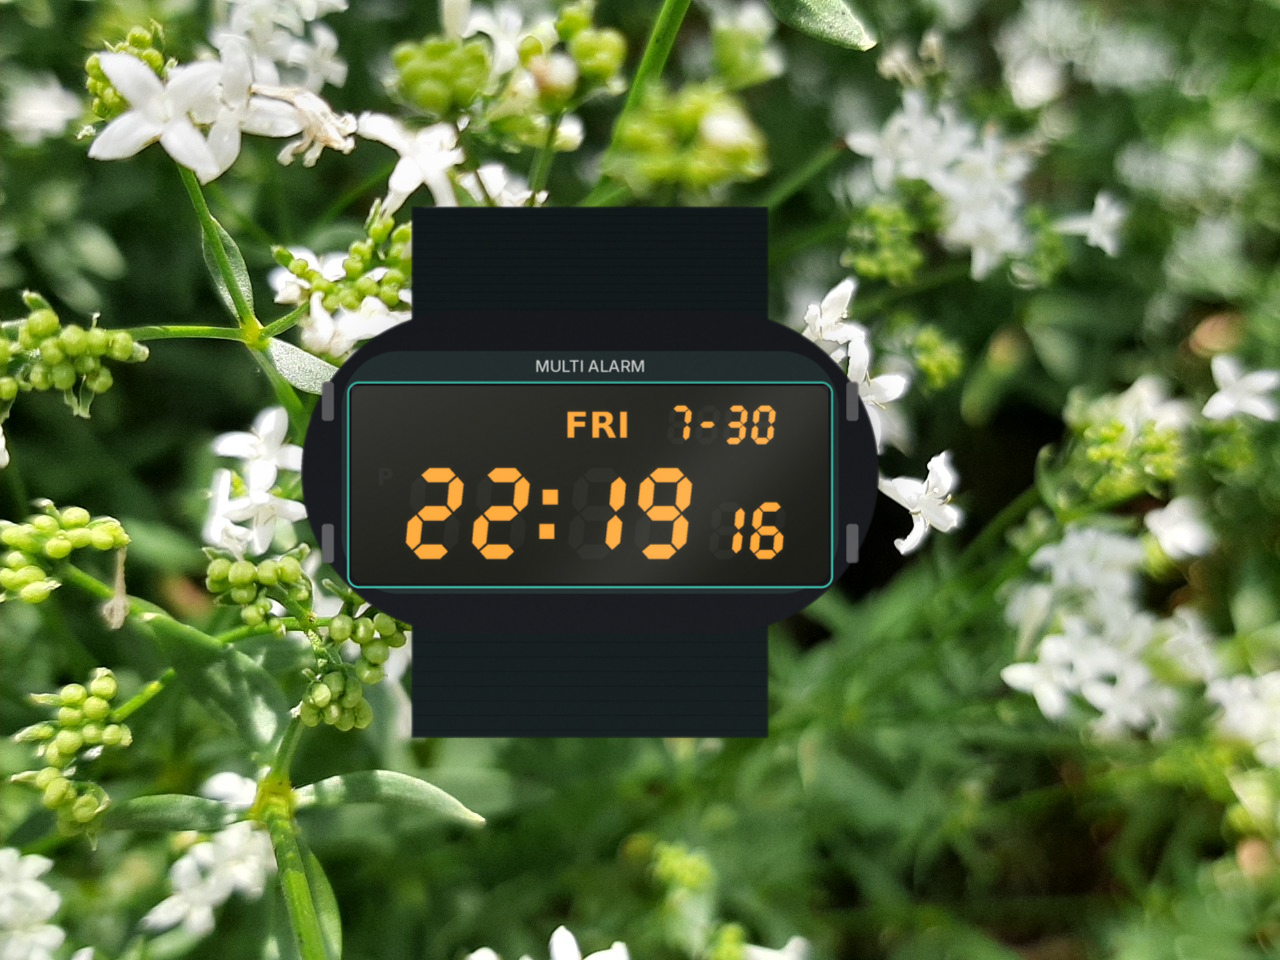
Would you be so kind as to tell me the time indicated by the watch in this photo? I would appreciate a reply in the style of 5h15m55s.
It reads 22h19m16s
